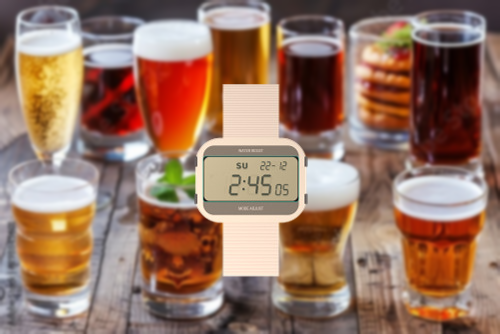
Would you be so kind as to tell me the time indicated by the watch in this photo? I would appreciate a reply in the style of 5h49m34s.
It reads 2h45m05s
